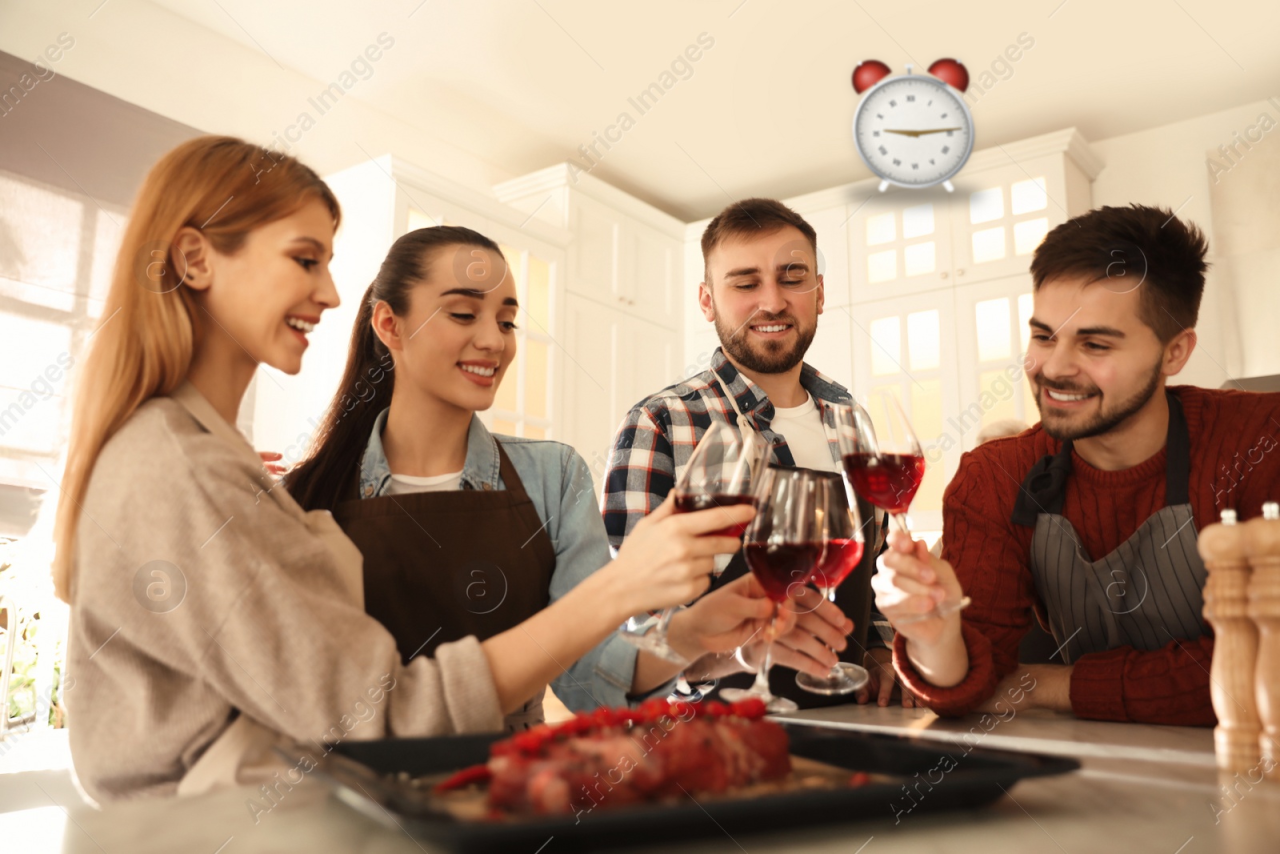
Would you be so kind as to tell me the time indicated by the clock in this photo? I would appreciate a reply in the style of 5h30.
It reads 9h14
